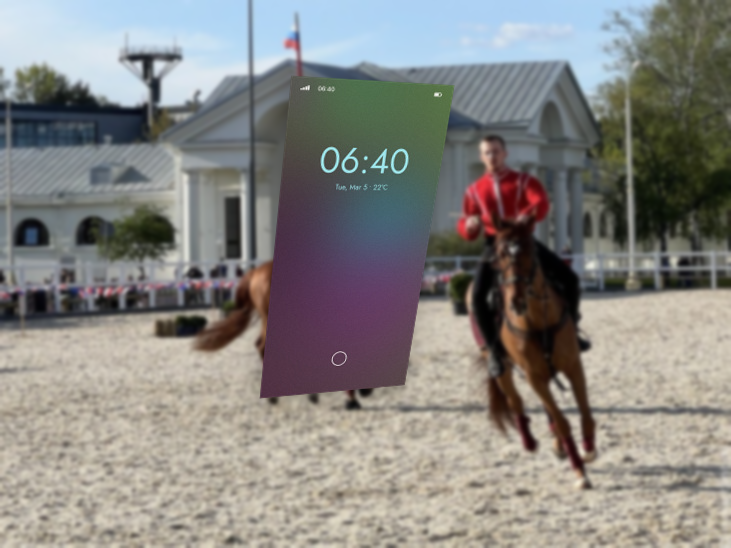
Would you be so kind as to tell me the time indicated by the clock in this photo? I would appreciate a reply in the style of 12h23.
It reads 6h40
